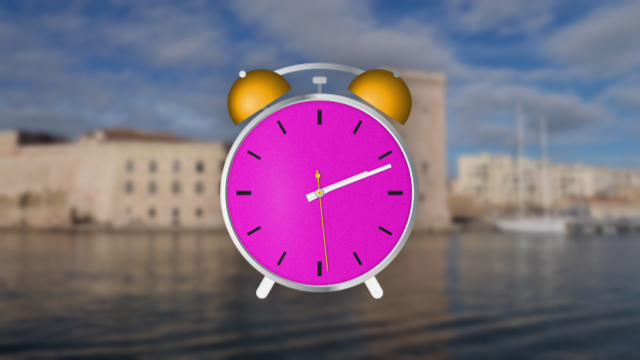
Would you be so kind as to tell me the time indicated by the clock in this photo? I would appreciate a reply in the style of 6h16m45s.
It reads 2h11m29s
